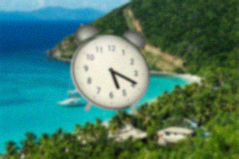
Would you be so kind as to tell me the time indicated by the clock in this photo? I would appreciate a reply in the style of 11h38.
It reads 5h19
